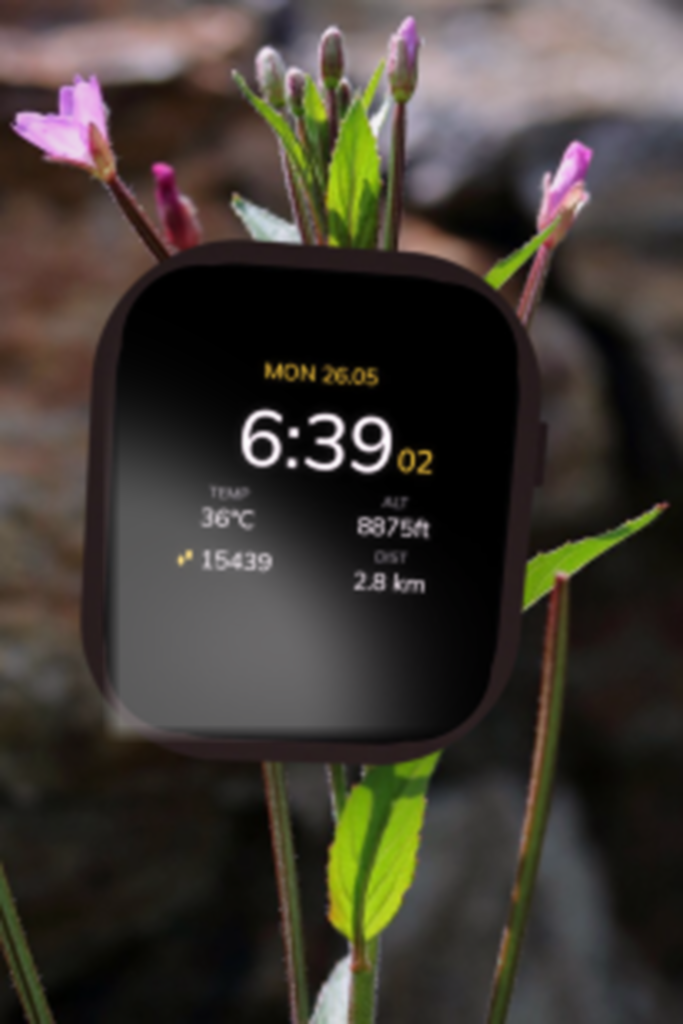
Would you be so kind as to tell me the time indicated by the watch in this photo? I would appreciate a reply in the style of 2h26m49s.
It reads 6h39m02s
